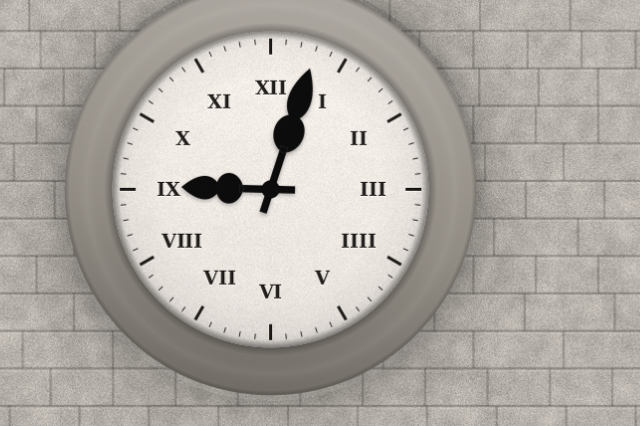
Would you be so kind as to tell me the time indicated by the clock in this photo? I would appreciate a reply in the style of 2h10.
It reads 9h03
